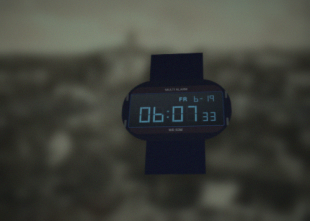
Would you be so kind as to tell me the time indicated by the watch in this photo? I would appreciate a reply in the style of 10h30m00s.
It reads 6h07m33s
